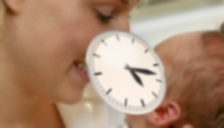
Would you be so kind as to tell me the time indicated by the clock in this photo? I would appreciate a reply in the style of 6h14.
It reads 5h18
